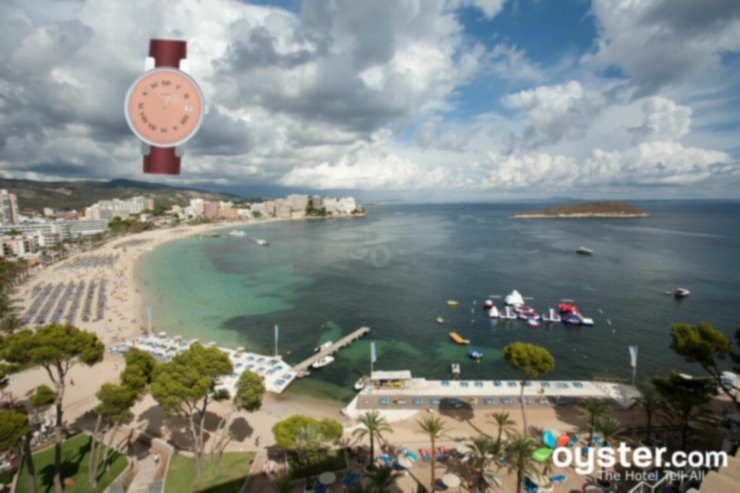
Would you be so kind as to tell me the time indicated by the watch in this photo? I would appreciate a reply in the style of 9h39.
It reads 12h52
